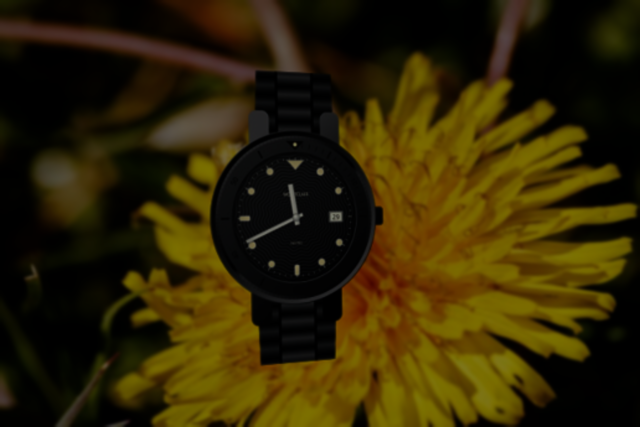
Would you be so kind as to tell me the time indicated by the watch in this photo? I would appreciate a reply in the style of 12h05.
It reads 11h41
